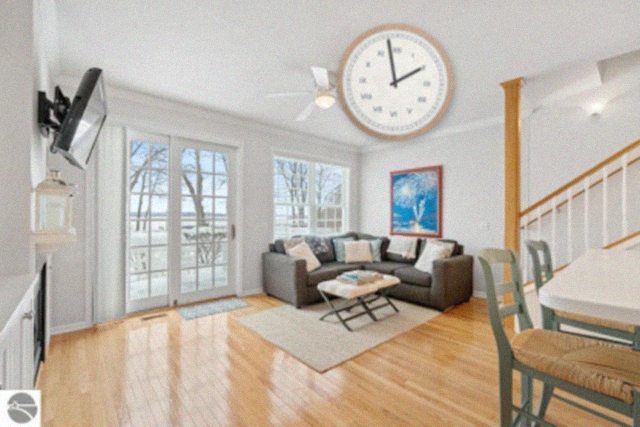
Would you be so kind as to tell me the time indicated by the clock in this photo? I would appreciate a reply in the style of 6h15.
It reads 1h58
